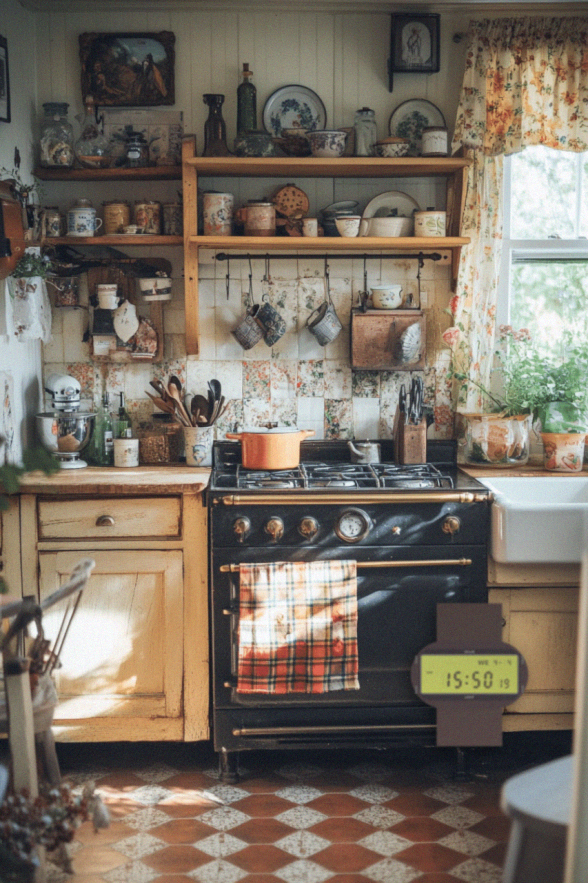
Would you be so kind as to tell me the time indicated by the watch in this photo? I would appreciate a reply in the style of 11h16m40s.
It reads 15h50m19s
